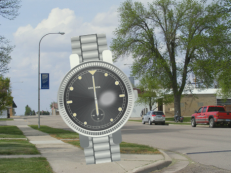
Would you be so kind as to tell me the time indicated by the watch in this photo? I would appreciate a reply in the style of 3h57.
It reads 6h00
